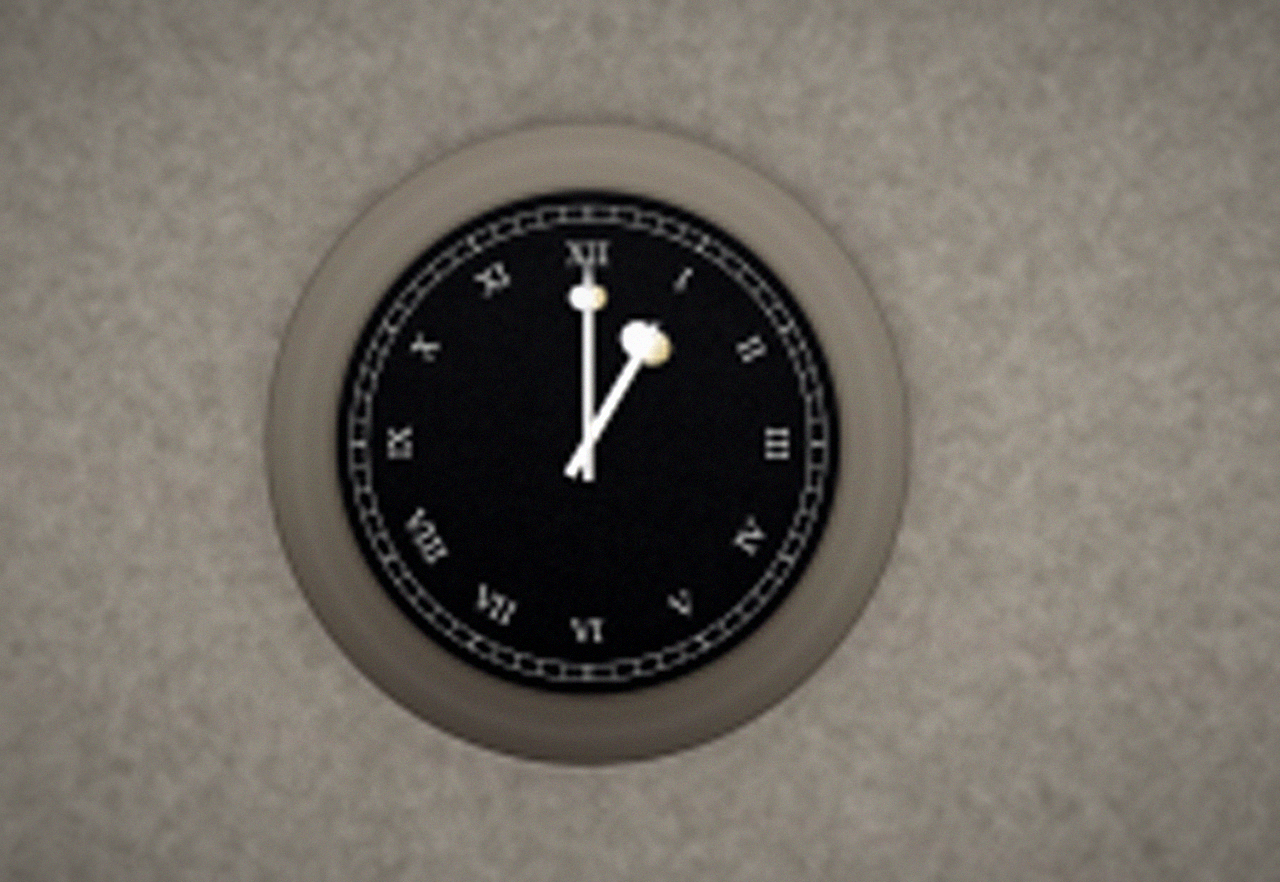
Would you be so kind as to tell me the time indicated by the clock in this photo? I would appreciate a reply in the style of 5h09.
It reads 1h00
